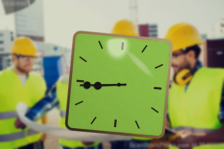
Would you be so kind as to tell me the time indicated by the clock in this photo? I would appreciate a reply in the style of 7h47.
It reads 8h44
